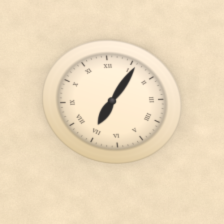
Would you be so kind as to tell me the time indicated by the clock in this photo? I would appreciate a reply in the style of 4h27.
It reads 7h06
